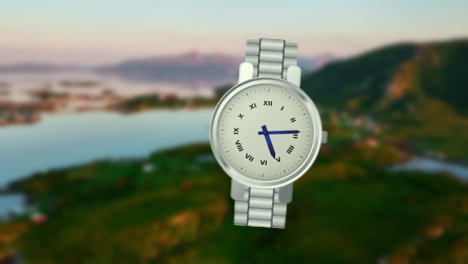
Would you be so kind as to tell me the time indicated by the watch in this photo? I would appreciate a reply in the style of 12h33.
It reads 5h14
